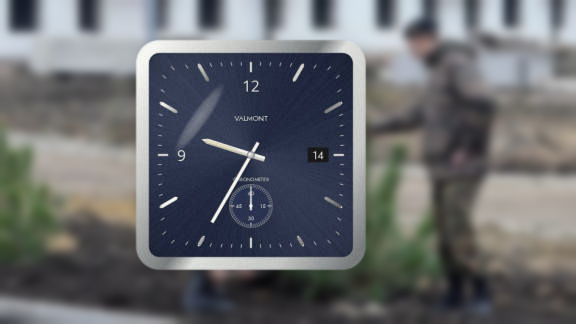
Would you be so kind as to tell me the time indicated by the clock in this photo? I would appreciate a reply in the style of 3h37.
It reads 9h35
